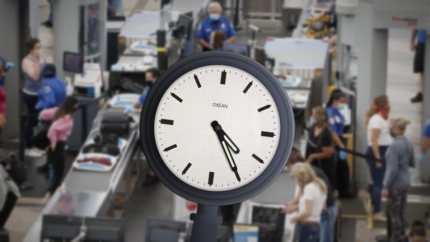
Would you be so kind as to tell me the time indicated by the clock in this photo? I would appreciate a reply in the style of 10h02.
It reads 4h25
